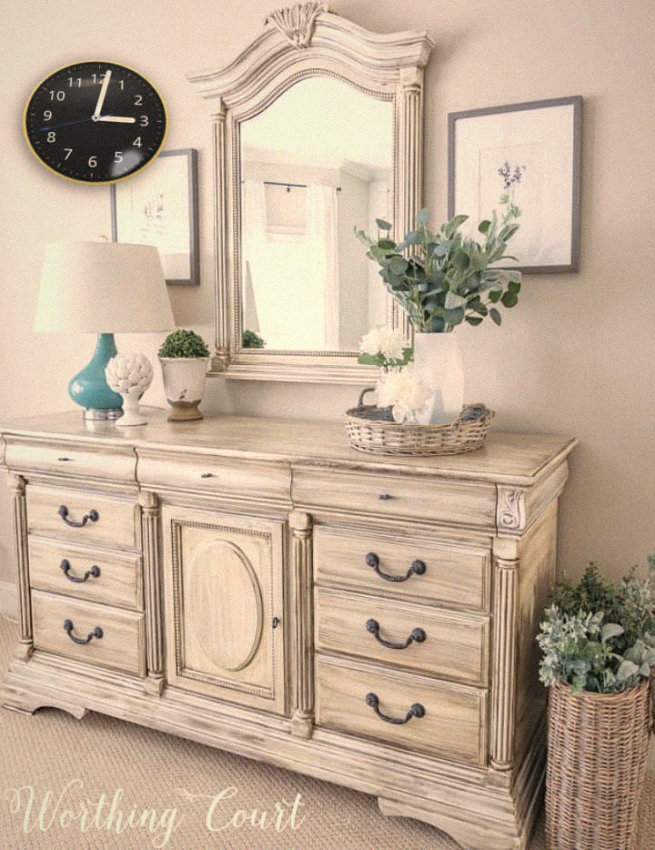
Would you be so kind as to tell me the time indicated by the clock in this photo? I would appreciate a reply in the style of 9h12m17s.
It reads 3h01m42s
